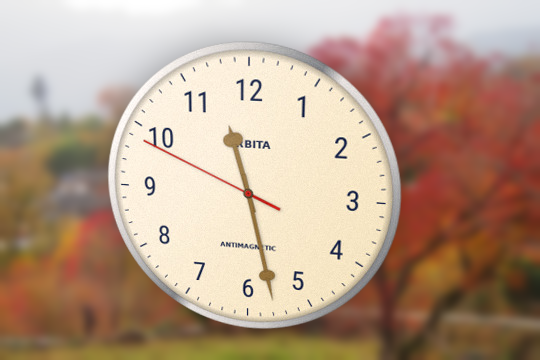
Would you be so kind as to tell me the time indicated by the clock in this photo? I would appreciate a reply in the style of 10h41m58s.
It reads 11h27m49s
